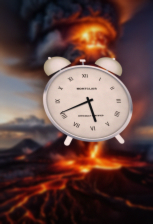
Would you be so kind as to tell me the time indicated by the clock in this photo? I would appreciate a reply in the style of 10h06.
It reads 5h41
